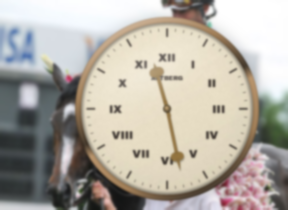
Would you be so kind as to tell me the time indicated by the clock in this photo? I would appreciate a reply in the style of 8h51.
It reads 11h28
